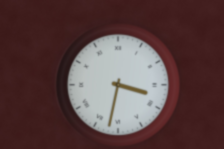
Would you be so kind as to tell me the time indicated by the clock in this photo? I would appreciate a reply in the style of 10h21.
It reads 3h32
